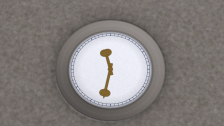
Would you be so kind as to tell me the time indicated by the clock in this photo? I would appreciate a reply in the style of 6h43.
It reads 11h32
